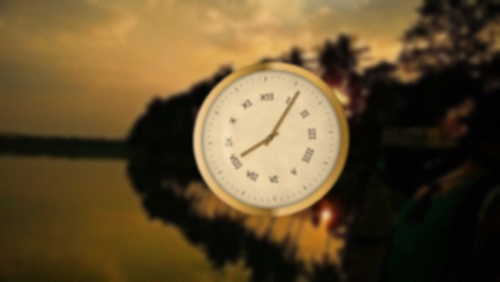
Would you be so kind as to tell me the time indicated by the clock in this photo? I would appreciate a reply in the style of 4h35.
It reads 8h06
